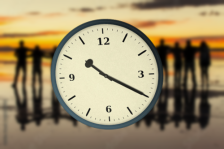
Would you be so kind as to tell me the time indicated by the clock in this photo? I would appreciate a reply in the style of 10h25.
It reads 10h20
